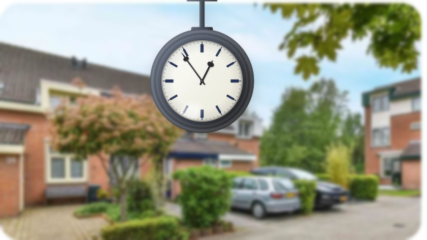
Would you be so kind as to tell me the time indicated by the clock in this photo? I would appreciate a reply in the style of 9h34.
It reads 12h54
